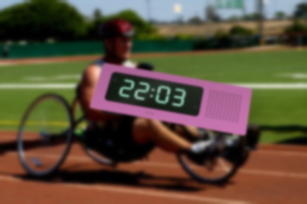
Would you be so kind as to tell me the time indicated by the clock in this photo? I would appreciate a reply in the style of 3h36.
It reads 22h03
